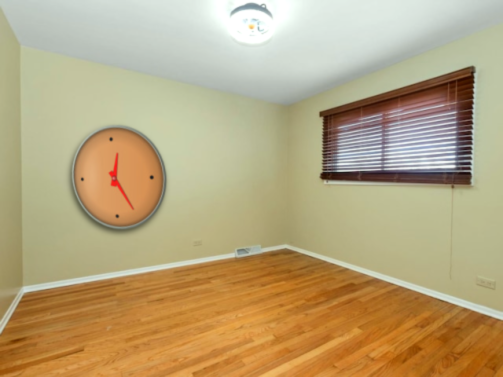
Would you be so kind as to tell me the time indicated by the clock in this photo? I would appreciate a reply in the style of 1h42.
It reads 12h25
